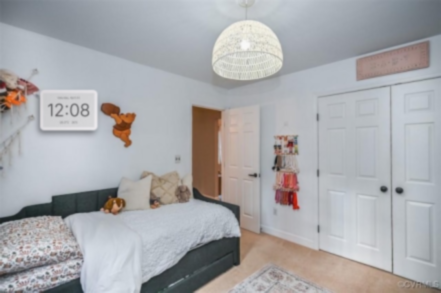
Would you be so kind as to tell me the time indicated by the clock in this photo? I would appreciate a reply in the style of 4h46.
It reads 12h08
